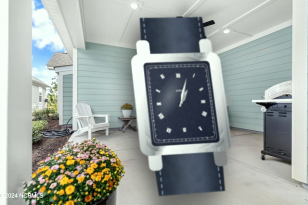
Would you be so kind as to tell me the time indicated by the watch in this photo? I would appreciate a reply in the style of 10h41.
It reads 1h03
